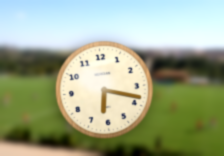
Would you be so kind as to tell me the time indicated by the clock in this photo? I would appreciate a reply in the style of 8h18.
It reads 6h18
